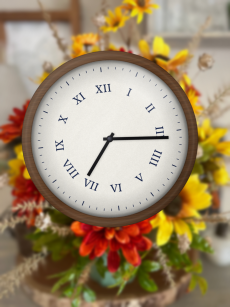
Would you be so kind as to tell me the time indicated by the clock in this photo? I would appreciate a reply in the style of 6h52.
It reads 7h16
